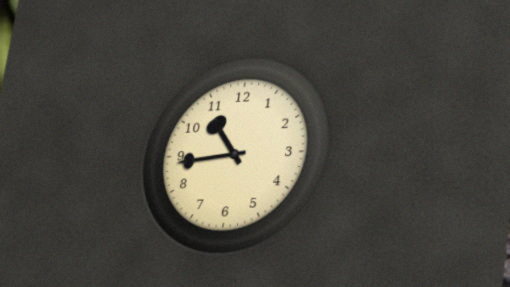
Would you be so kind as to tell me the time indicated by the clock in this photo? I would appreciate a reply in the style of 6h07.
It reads 10h44
